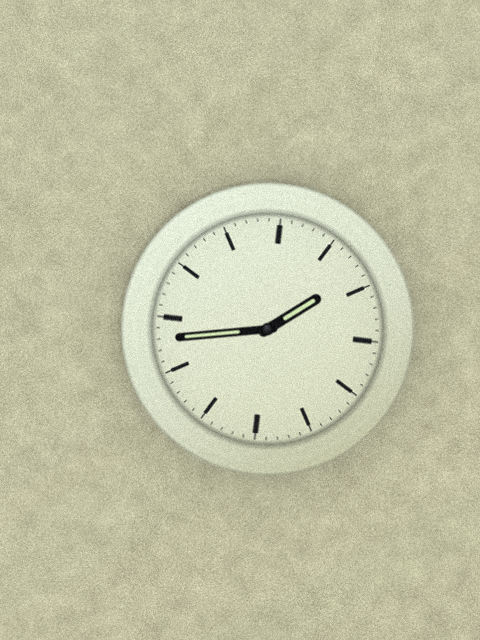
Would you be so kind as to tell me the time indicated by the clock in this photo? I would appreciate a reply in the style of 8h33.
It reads 1h43
